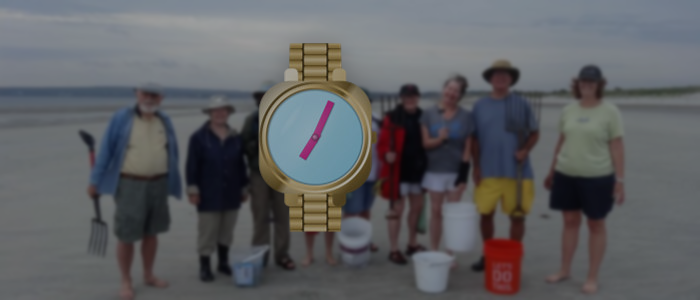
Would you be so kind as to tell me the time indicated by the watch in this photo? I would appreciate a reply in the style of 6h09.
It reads 7h04
